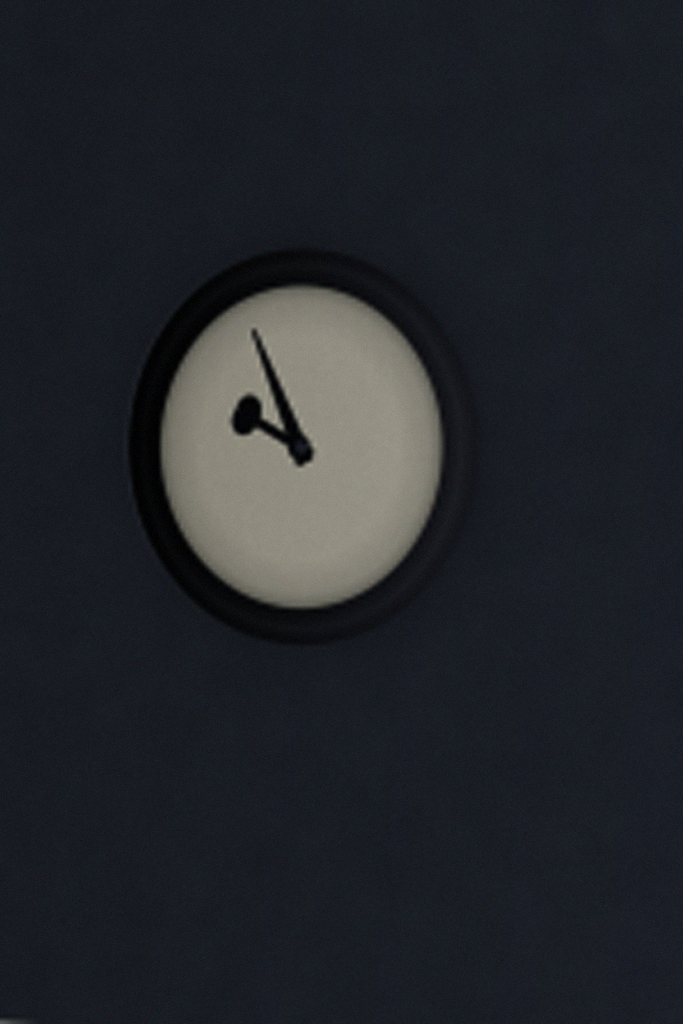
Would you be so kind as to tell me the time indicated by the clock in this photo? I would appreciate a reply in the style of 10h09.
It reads 9h56
